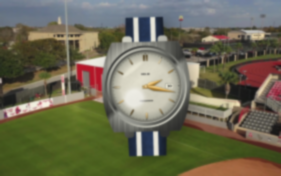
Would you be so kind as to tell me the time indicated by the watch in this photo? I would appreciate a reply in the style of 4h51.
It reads 2h17
